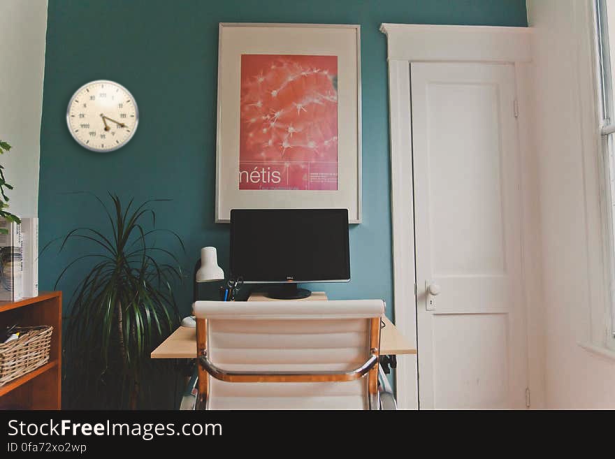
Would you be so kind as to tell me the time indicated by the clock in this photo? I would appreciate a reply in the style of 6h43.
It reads 5h19
